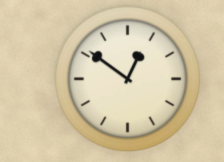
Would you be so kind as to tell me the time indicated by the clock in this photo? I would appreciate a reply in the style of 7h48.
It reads 12h51
